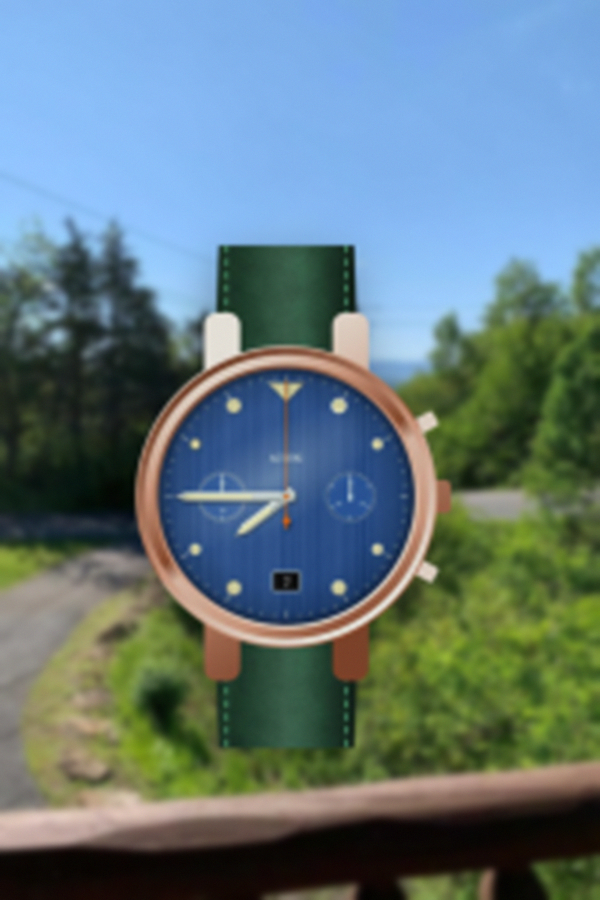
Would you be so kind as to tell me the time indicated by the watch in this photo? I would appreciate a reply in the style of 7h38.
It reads 7h45
